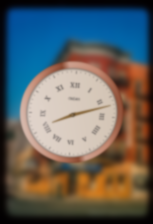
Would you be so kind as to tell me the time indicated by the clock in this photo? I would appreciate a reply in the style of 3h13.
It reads 8h12
